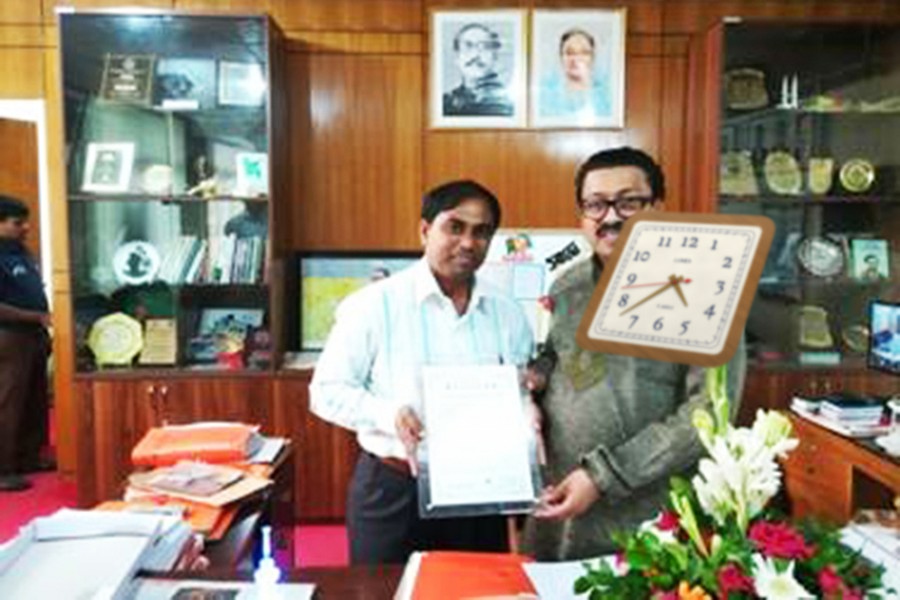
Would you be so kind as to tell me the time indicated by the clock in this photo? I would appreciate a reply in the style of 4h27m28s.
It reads 4h37m43s
